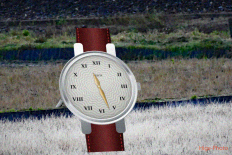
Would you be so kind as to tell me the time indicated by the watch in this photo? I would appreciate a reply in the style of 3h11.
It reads 11h27
